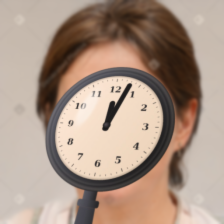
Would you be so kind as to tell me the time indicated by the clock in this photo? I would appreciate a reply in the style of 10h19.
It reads 12h03
